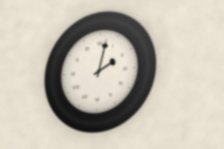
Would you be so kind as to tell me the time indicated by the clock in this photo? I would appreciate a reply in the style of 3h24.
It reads 2h02
